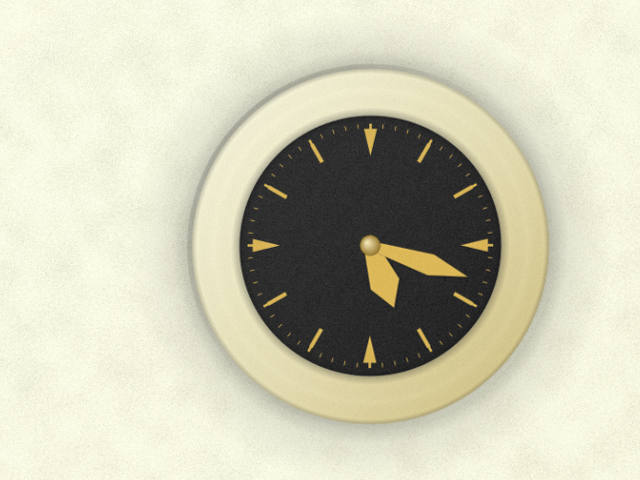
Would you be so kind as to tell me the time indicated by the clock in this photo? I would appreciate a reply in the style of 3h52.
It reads 5h18
